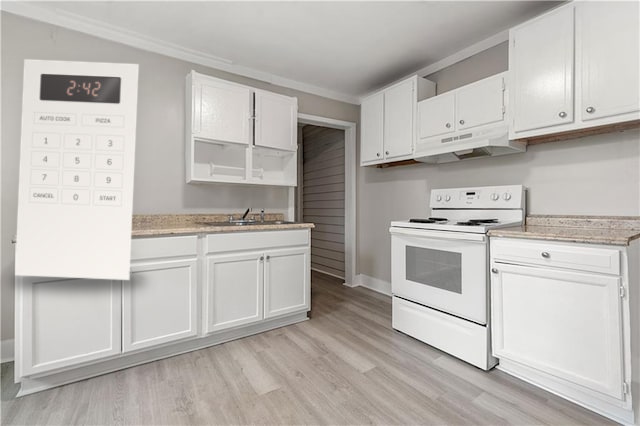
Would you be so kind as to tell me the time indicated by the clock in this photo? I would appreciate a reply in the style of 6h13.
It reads 2h42
